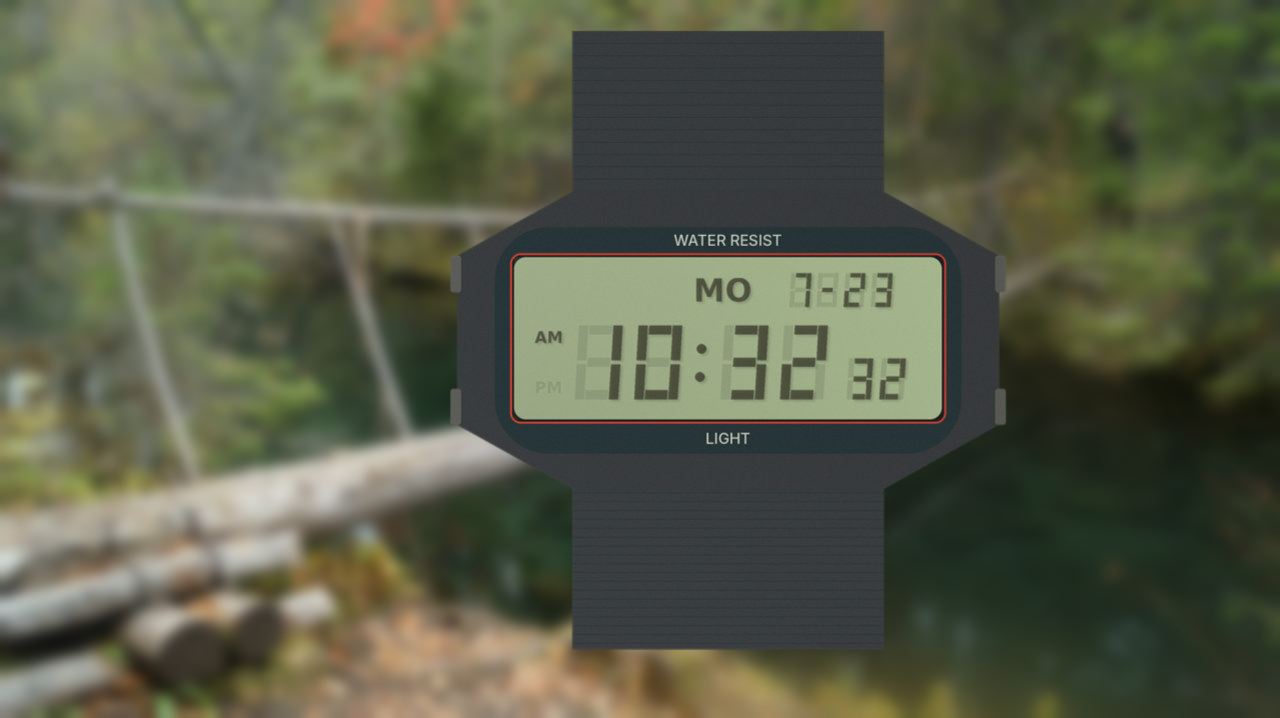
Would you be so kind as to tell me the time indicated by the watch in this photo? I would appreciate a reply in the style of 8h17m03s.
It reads 10h32m32s
